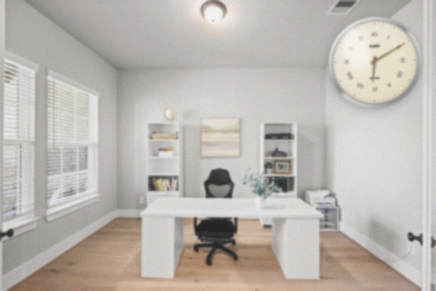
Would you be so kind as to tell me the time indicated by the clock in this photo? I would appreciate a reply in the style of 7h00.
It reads 6h10
